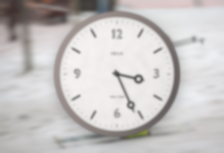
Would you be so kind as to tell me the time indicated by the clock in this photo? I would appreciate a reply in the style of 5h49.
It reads 3h26
